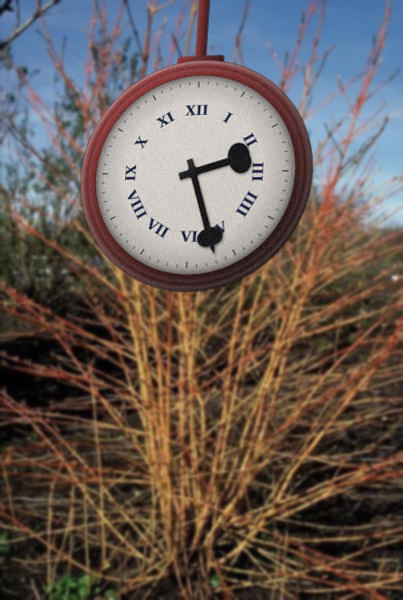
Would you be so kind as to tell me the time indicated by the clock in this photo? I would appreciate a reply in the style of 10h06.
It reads 2h27
